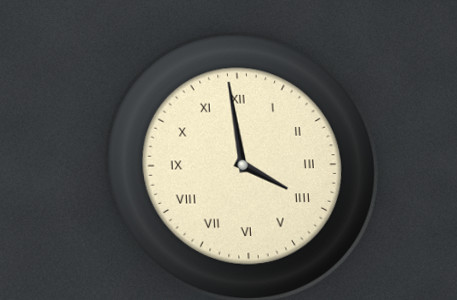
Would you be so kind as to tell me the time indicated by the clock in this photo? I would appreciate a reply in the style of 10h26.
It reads 3h59
